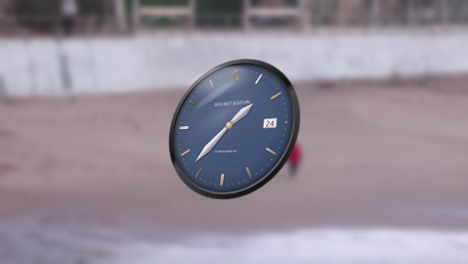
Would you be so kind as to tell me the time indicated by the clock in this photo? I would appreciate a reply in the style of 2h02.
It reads 1h37
